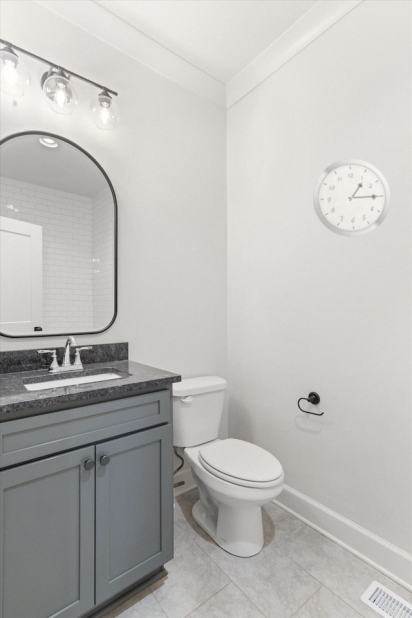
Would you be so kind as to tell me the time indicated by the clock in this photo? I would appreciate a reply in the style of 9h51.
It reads 1h15
